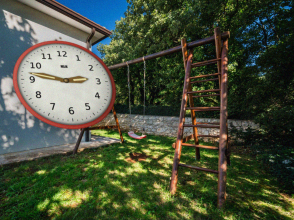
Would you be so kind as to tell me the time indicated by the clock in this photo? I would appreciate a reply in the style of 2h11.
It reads 2h47
